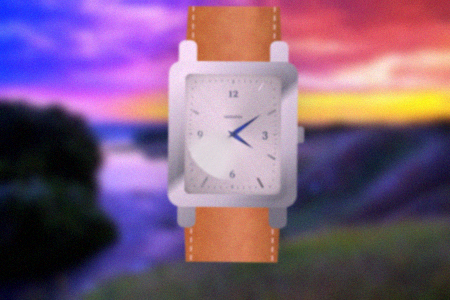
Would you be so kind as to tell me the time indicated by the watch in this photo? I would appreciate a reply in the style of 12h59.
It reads 4h09
